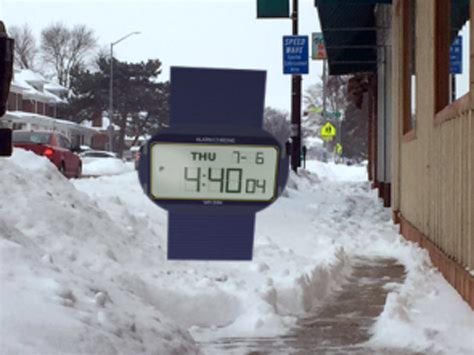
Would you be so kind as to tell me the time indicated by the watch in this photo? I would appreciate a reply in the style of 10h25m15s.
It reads 4h40m04s
